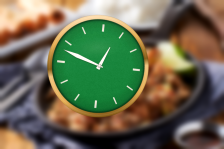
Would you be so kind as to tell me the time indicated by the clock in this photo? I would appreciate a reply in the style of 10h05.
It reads 12h48
